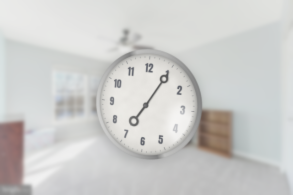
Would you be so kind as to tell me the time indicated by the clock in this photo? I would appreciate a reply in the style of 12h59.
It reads 7h05
